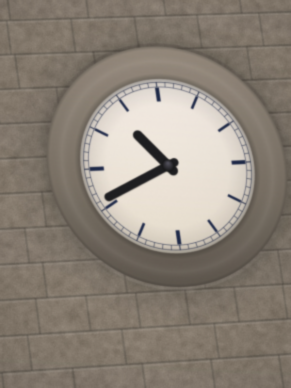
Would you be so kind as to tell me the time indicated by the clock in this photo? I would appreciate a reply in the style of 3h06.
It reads 10h41
